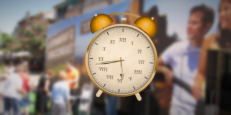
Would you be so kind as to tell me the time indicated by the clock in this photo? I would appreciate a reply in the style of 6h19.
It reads 5h43
